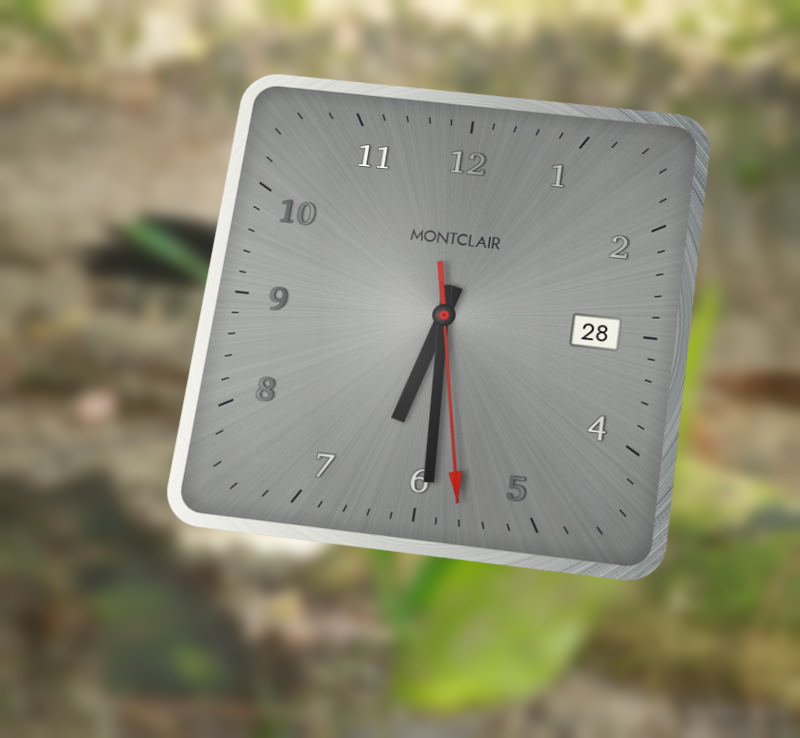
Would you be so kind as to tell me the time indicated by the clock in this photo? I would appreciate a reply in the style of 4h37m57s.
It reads 6h29m28s
